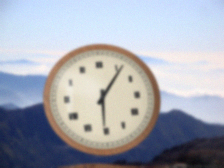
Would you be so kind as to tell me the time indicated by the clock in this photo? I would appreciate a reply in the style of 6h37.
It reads 6h06
